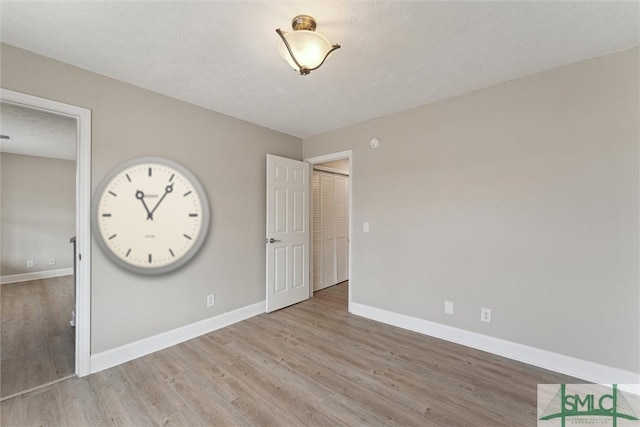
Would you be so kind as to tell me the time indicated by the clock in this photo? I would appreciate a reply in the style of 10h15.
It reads 11h06
